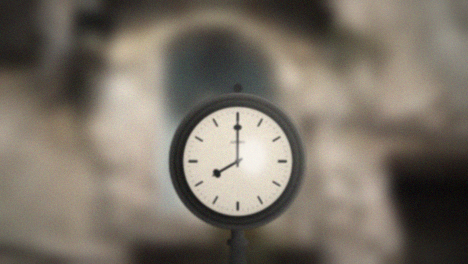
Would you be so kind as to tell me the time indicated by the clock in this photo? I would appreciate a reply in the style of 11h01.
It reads 8h00
